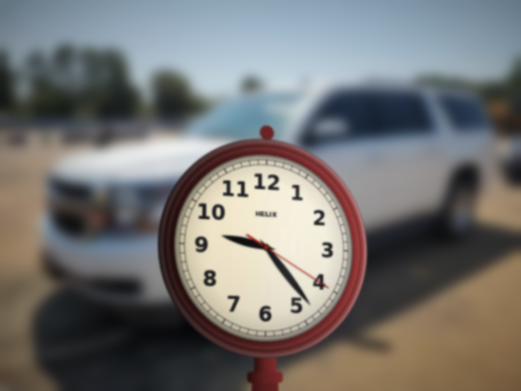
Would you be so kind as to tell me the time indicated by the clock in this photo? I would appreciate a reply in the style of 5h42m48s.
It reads 9h23m20s
